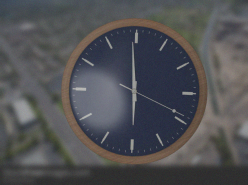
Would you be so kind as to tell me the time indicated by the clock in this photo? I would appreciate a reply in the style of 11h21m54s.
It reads 5h59m19s
